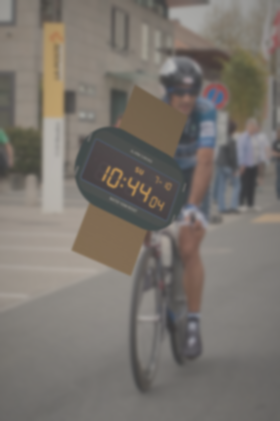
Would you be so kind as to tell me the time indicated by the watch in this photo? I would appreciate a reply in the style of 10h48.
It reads 10h44
